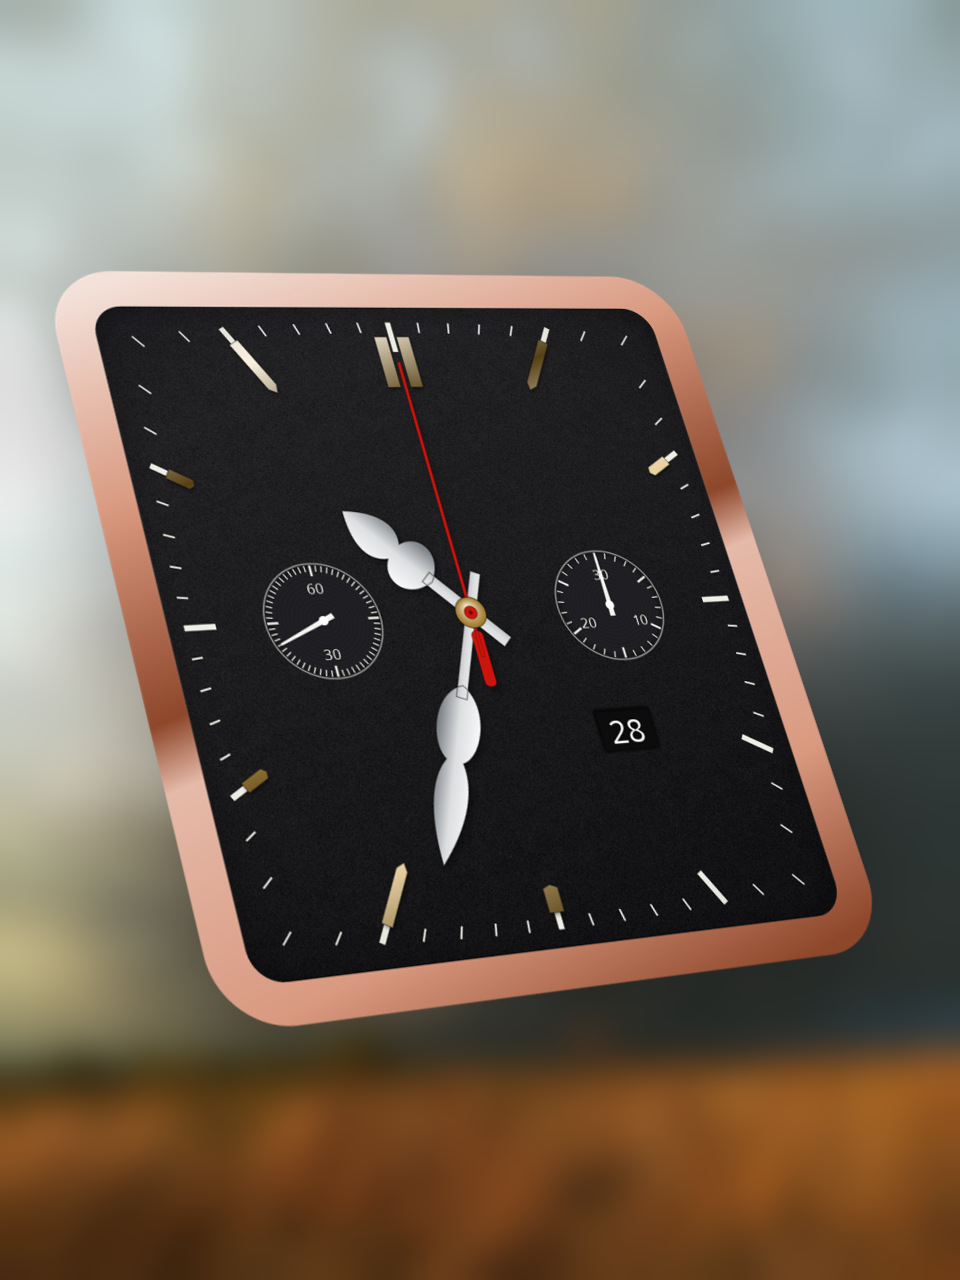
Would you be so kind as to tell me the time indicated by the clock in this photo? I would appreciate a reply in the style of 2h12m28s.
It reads 10h33m41s
